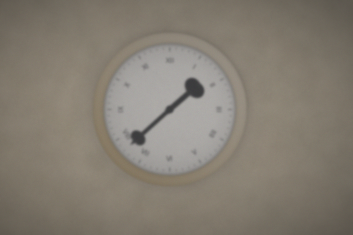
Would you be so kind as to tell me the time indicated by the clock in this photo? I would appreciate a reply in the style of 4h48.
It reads 1h38
